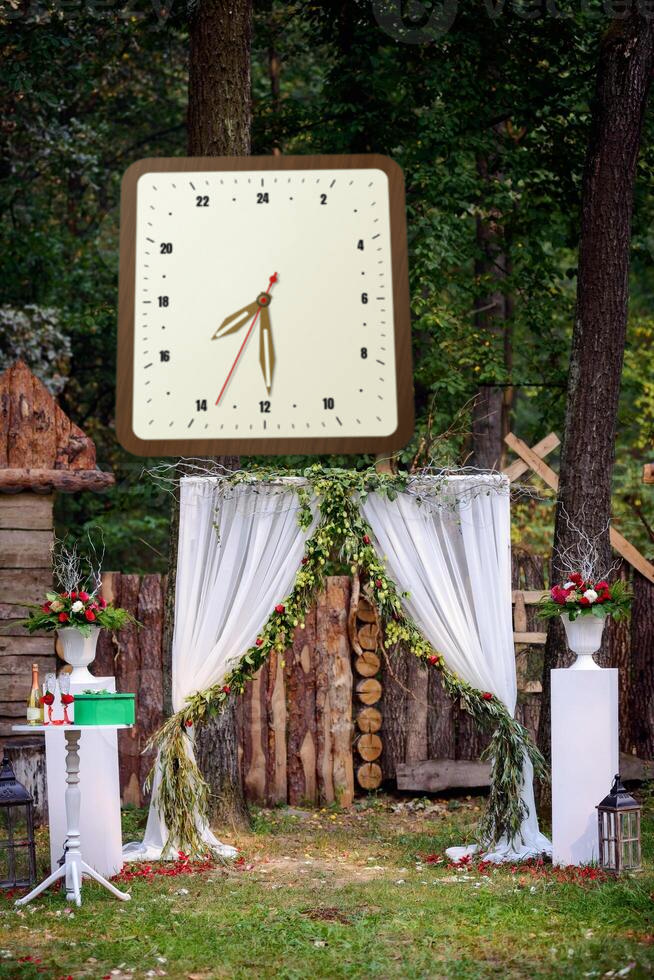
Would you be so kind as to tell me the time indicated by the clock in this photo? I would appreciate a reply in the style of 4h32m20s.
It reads 15h29m34s
